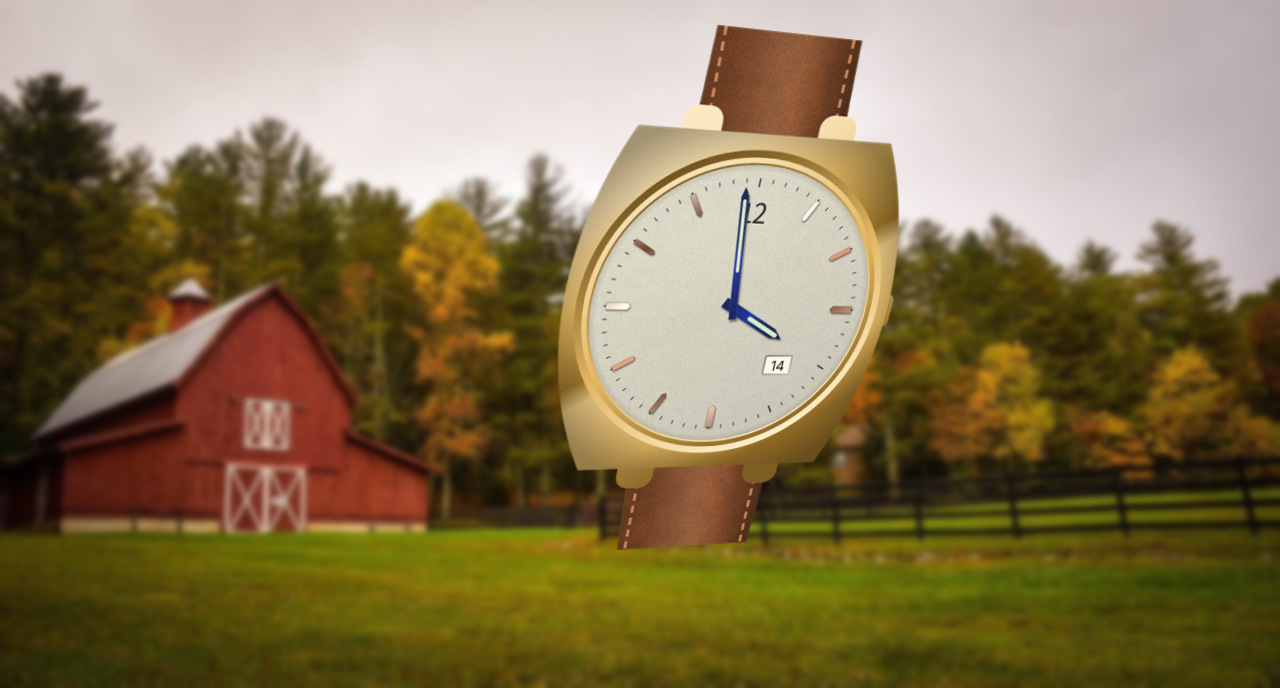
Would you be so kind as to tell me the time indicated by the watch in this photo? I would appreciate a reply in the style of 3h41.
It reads 3h59
